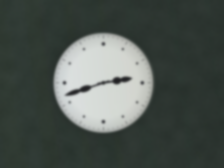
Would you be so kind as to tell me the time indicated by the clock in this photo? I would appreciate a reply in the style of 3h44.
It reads 2h42
